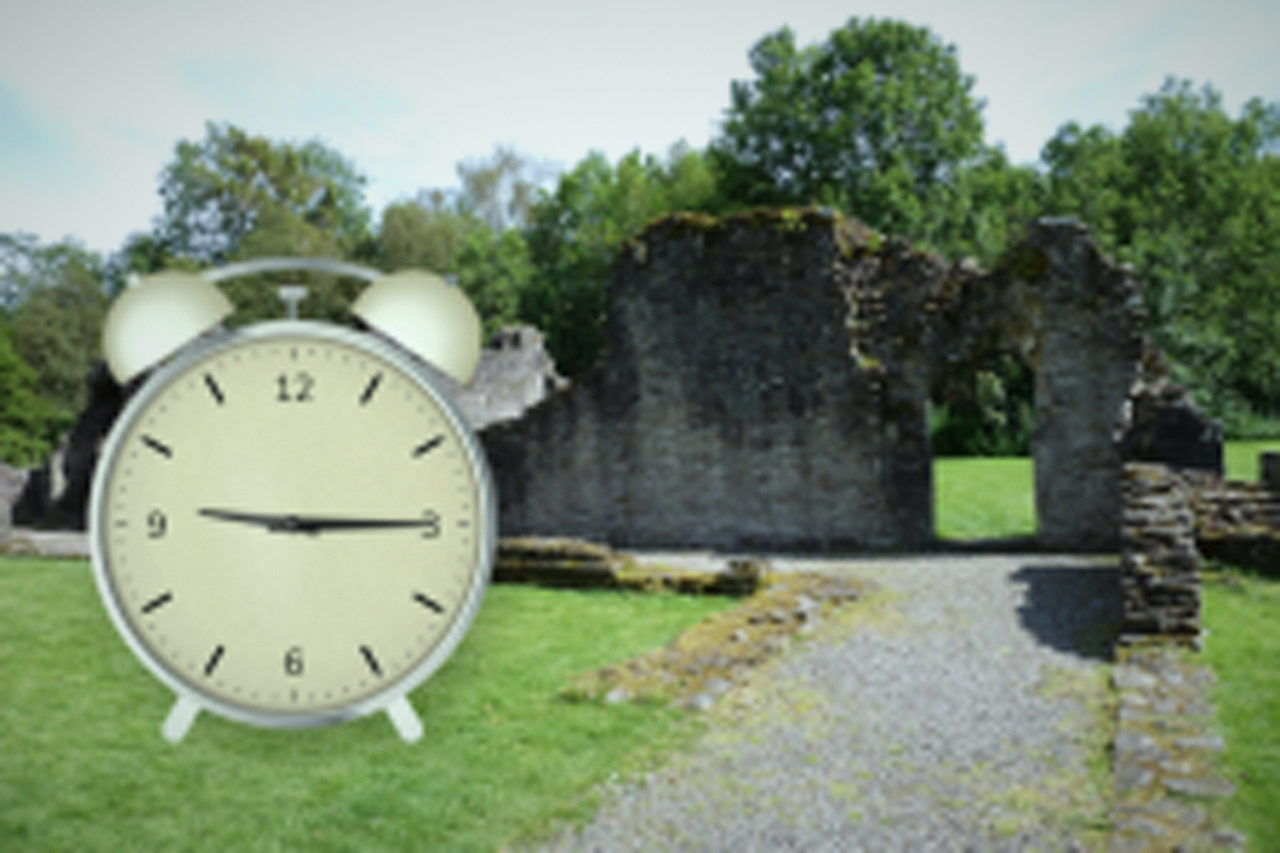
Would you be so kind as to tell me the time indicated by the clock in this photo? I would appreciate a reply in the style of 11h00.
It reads 9h15
